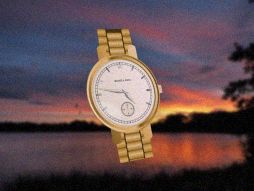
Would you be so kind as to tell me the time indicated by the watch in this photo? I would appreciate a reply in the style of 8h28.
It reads 4h47
